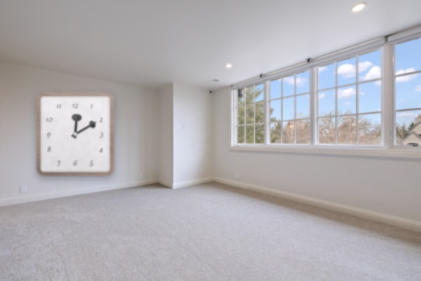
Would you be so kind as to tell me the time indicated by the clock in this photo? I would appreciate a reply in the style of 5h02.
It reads 12h10
